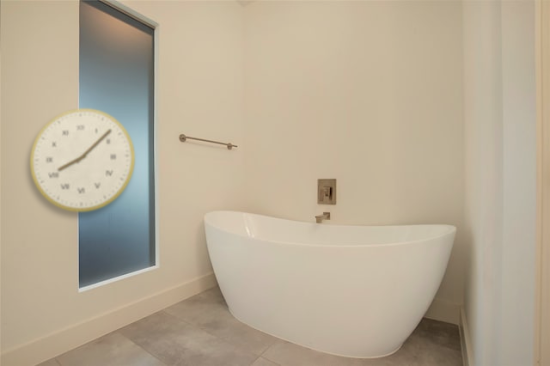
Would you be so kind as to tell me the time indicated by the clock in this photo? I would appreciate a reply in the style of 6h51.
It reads 8h08
